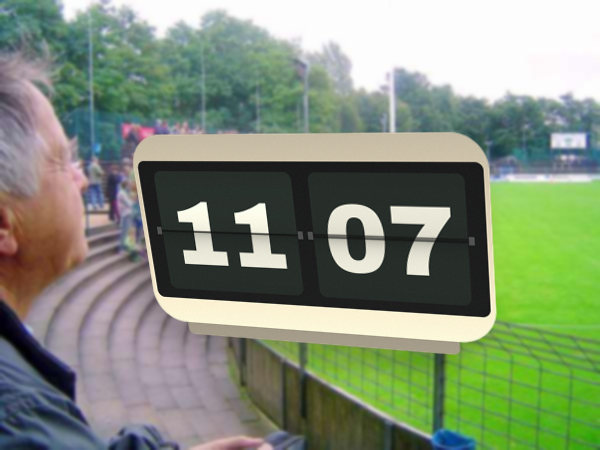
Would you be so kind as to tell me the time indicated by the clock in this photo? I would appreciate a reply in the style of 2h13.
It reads 11h07
